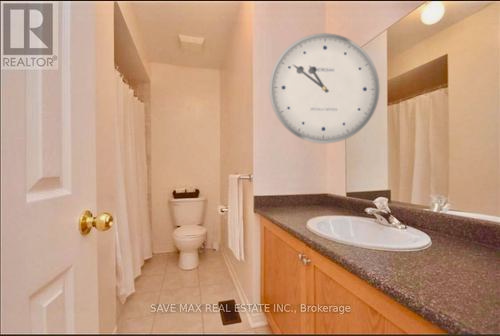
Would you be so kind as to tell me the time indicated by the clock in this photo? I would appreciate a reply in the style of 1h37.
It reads 10h51
